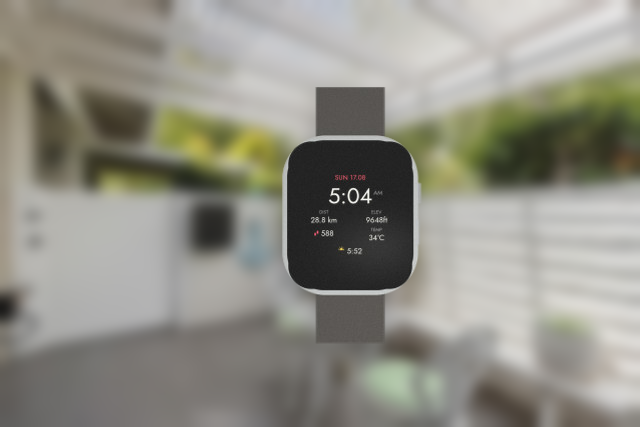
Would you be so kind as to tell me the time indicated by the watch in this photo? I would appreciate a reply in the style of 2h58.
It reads 5h04
